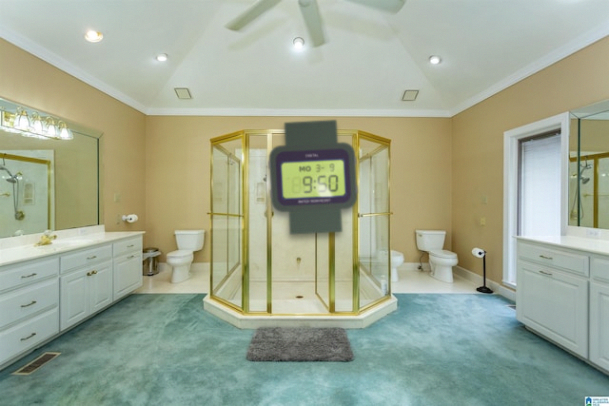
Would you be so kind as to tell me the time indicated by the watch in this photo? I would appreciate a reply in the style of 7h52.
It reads 9h50
